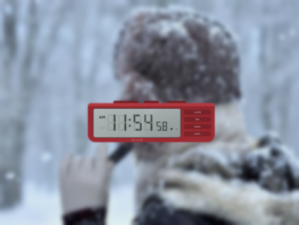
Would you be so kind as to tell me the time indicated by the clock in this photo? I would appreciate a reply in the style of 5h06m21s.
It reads 11h54m58s
